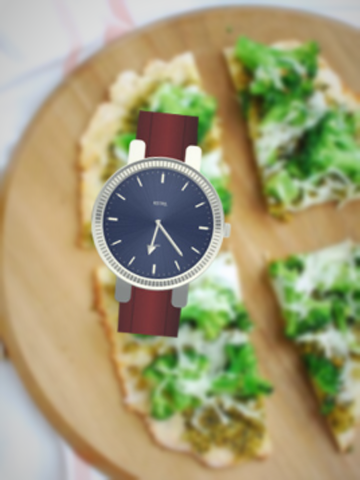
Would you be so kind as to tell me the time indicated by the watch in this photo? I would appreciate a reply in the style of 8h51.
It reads 6h23
